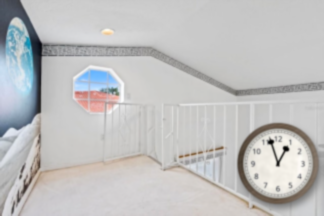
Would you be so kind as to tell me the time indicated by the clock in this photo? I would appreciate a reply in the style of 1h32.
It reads 12h57
